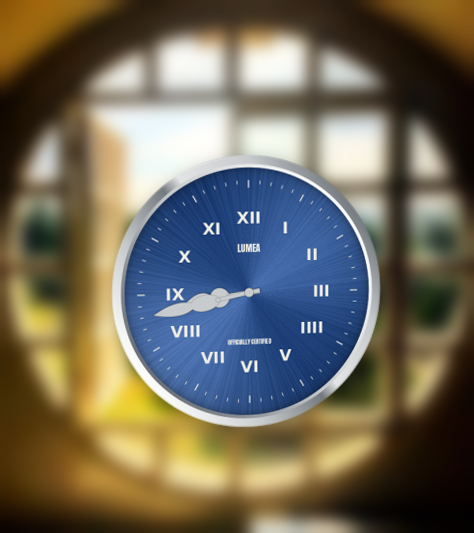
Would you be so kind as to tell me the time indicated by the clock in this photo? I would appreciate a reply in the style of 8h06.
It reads 8h43
